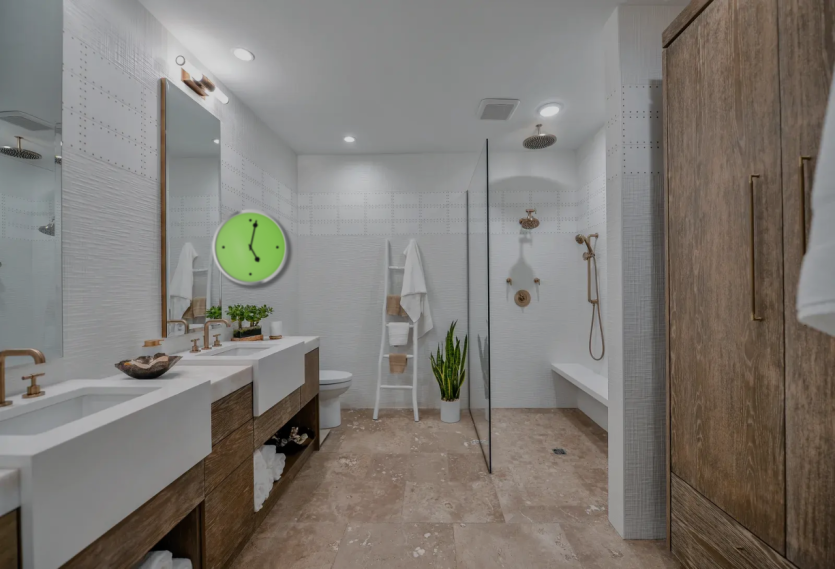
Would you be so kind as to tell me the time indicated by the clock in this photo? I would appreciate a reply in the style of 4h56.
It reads 5h02
